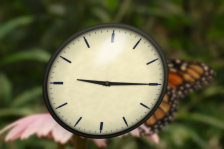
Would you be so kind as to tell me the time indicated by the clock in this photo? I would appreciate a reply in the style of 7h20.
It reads 9h15
